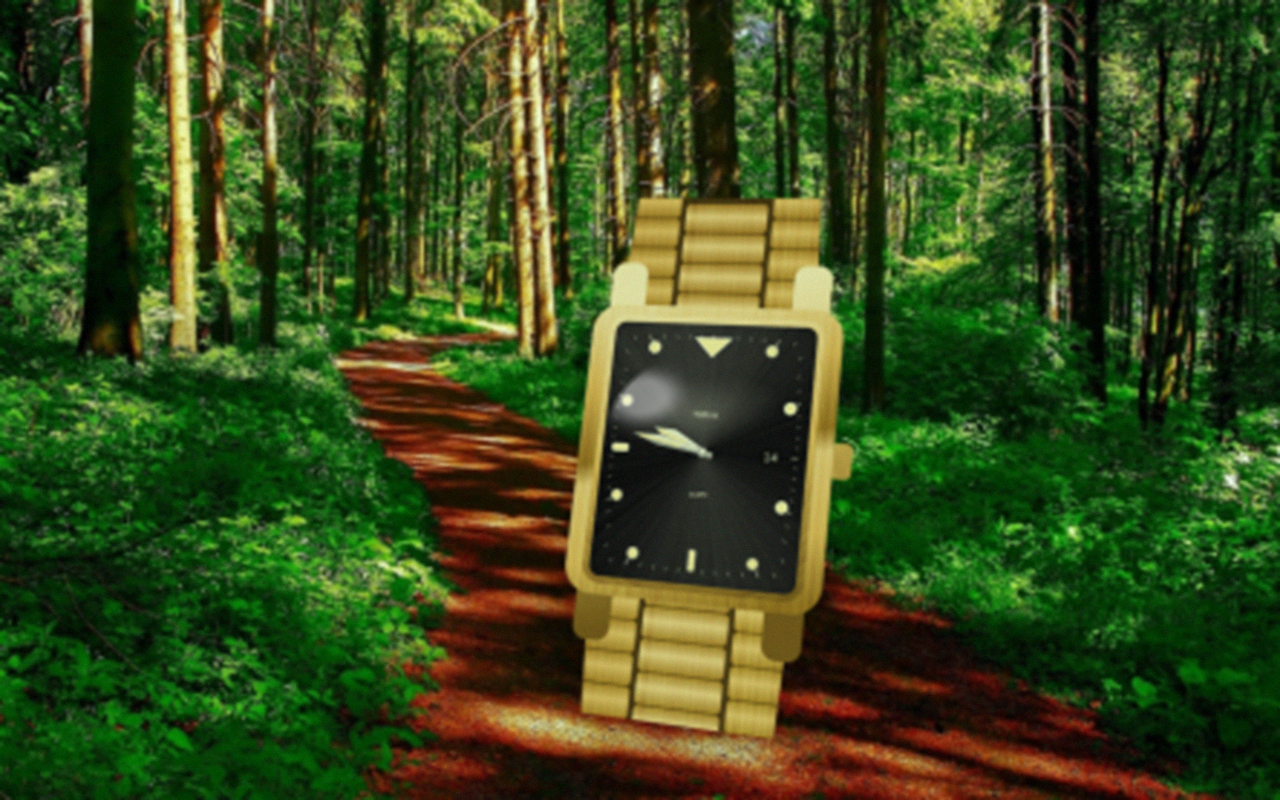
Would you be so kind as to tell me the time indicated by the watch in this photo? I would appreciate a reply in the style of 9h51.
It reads 9h47
